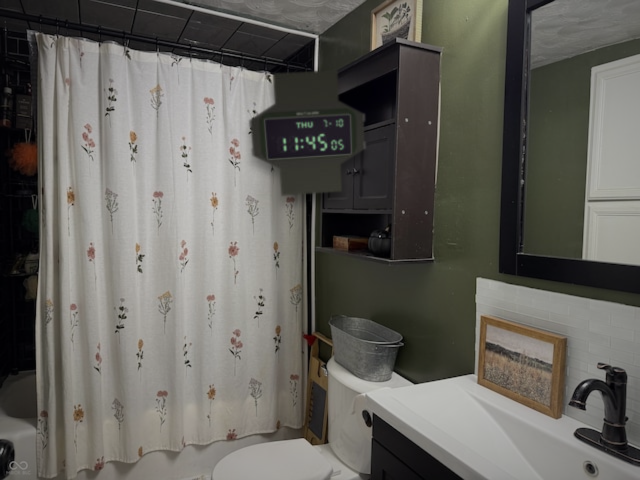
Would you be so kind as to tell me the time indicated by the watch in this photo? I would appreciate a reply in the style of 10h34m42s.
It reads 11h45m05s
